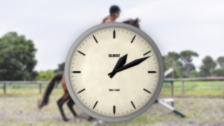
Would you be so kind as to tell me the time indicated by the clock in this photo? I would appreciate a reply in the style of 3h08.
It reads 1h11
